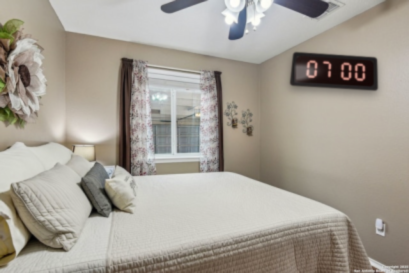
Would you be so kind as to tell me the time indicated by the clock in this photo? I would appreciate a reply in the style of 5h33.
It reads 7h00
